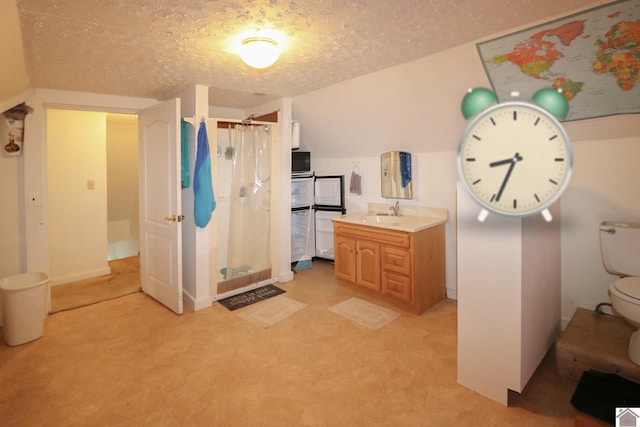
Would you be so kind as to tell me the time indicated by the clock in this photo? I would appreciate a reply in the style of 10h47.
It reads 8h34
